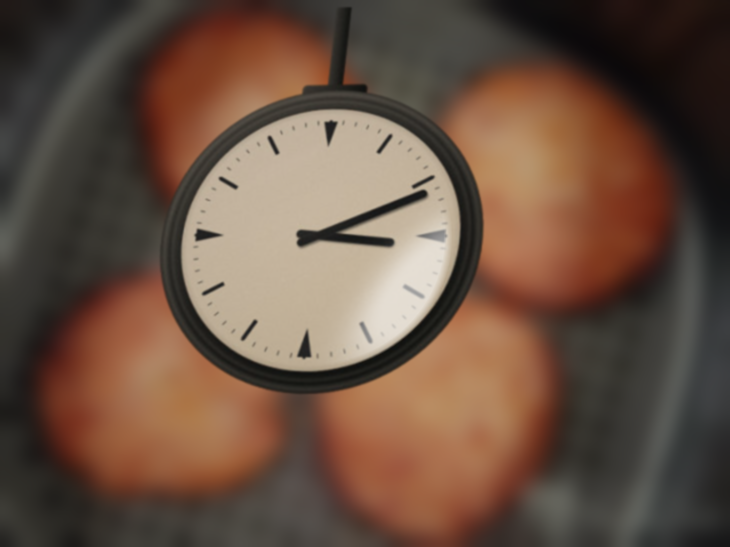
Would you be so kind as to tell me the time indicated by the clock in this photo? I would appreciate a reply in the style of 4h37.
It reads 3h11
